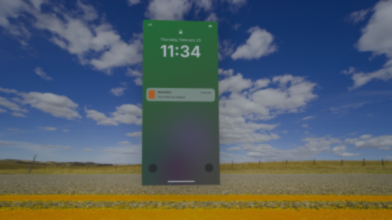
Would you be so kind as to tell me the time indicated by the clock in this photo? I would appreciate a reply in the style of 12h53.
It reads 11h34
